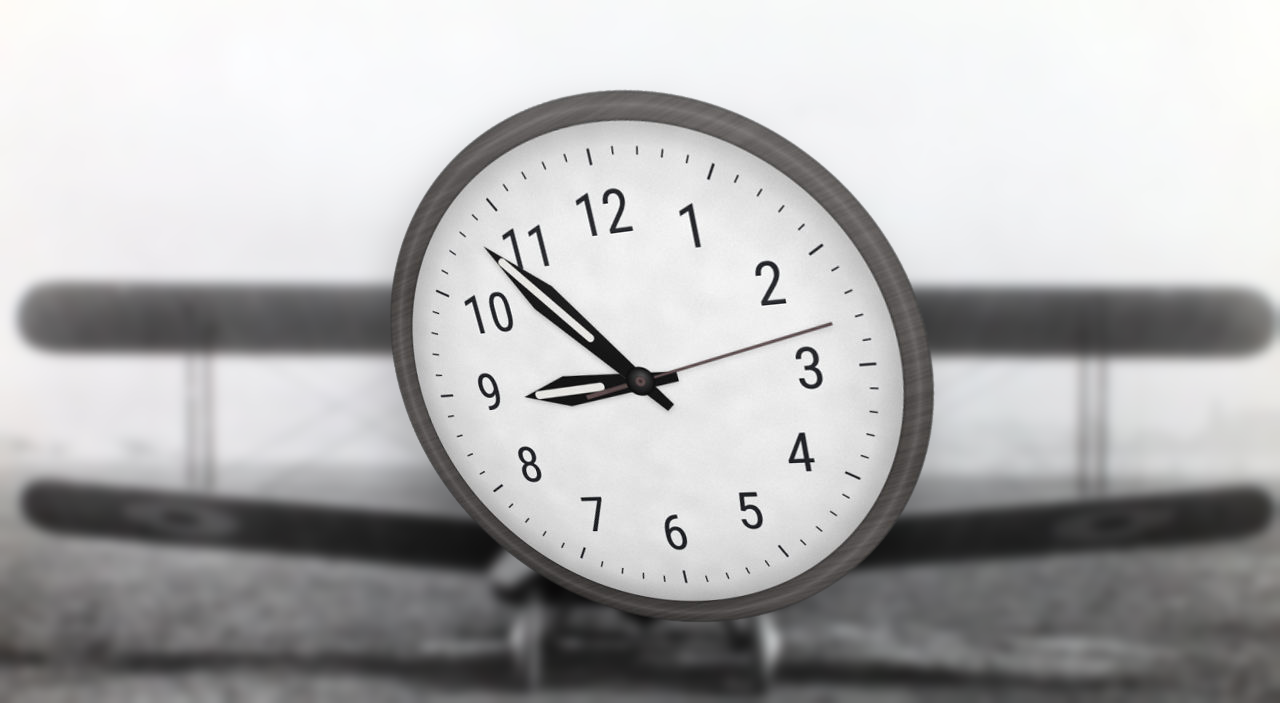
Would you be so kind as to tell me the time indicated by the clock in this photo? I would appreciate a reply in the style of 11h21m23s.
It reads 8h53m13s
